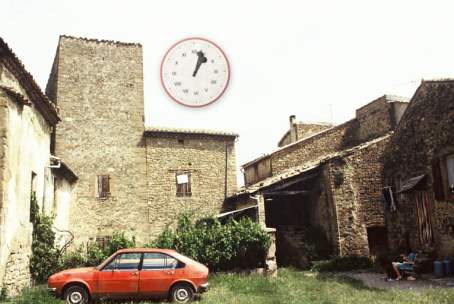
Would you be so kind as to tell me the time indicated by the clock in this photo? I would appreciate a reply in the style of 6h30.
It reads 1h03
